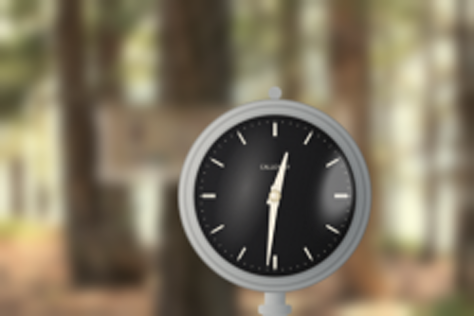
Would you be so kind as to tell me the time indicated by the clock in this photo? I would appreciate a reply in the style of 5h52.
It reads 12h31
